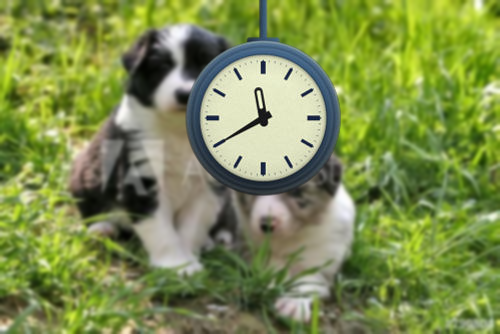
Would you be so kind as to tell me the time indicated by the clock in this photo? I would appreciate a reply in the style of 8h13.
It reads 11h40
